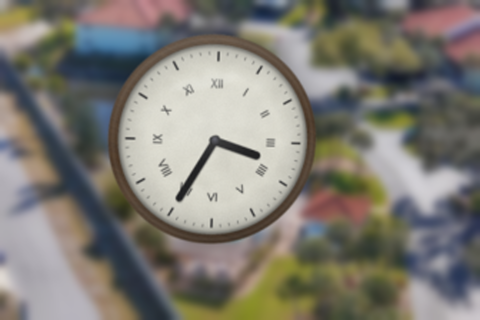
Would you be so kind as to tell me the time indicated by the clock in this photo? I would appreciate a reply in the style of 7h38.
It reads 3h35
